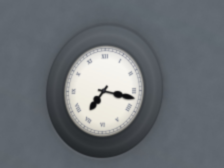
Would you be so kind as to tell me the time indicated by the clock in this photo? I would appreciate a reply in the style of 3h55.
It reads 7h17
